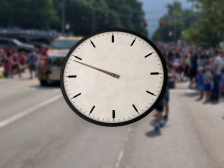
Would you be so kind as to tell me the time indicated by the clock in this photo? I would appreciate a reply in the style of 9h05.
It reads 9h49
